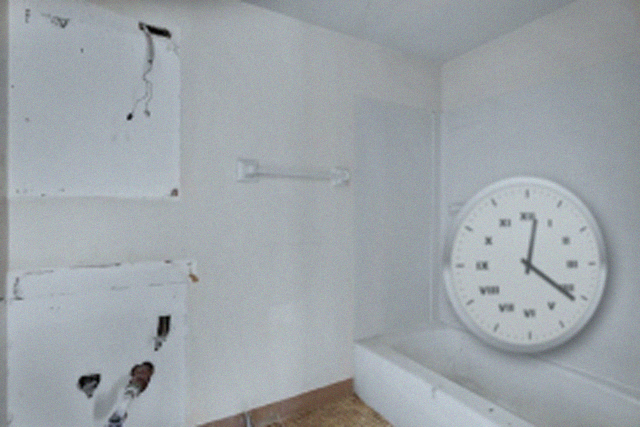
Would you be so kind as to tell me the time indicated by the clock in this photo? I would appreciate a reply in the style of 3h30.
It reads 12h21
